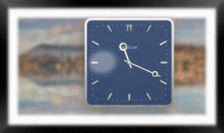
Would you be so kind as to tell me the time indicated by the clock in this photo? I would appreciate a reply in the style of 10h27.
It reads 11h19
